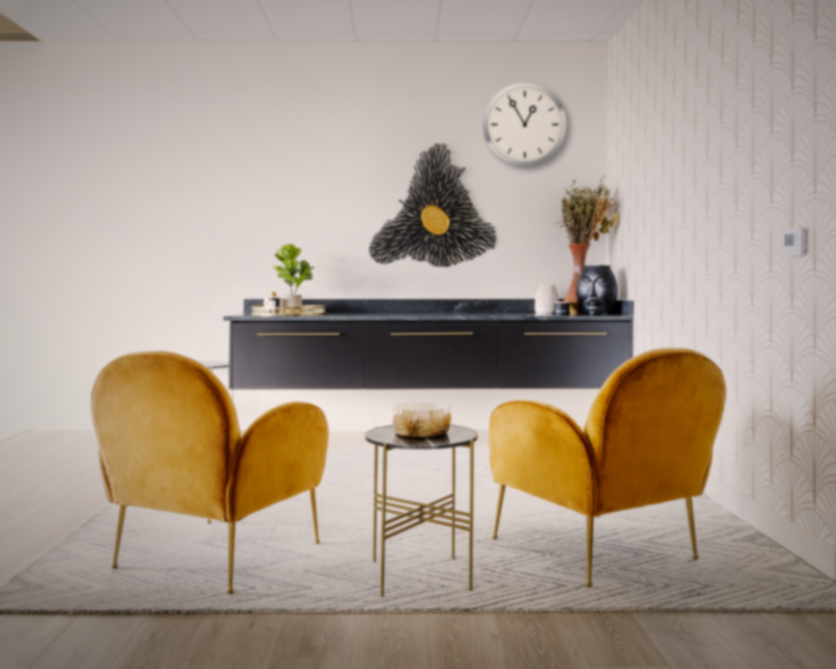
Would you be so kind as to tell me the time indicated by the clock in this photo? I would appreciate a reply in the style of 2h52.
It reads 12h55
